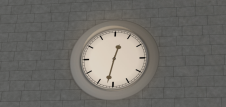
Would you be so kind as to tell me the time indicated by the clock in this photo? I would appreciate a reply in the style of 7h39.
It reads 12h32
